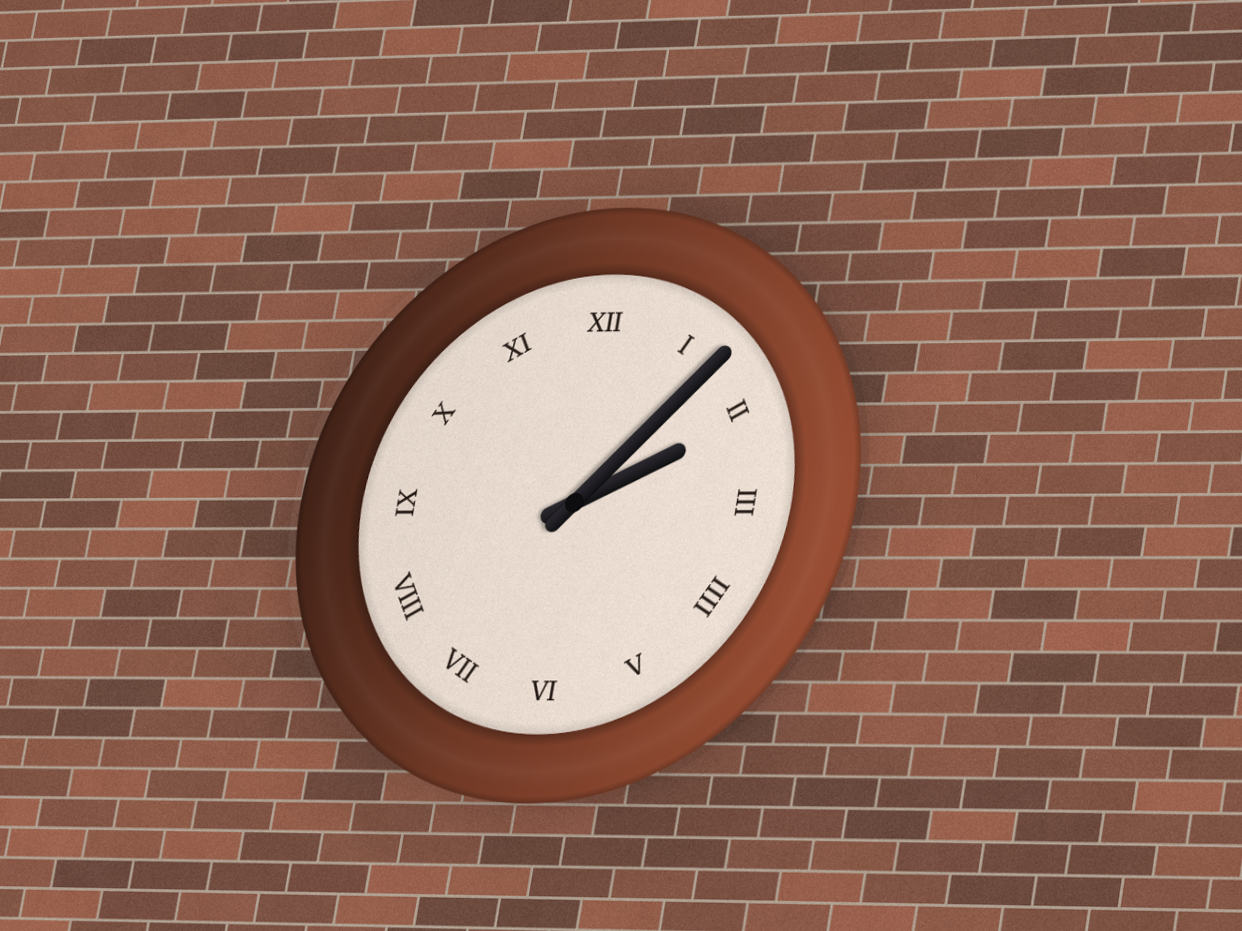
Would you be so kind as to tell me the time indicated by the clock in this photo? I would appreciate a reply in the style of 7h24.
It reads 2h07
